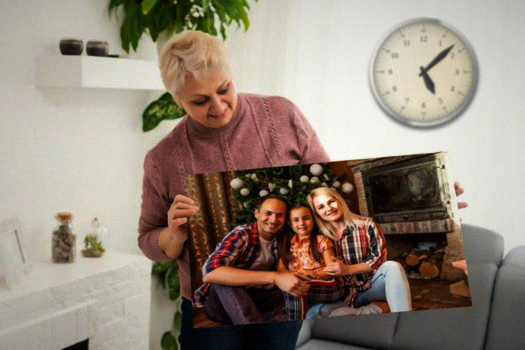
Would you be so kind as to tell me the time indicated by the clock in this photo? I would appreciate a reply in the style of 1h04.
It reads 5h08
